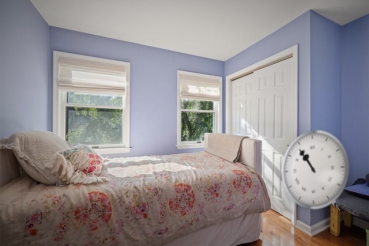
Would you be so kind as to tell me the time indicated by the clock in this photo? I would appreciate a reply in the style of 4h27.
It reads 10h54
